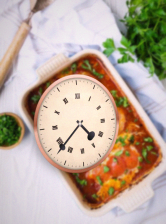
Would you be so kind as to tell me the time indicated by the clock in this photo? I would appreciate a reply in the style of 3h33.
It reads 4h38
